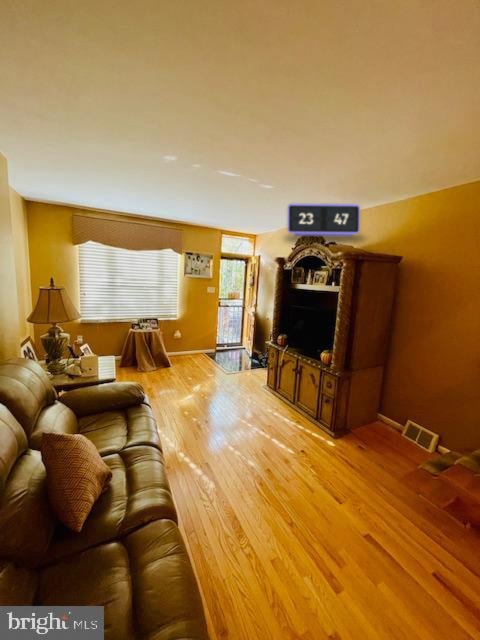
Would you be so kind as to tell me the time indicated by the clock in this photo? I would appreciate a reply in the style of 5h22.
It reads 23h47
